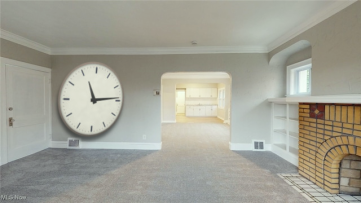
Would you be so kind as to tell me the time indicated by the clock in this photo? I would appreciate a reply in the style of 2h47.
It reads 11h14
